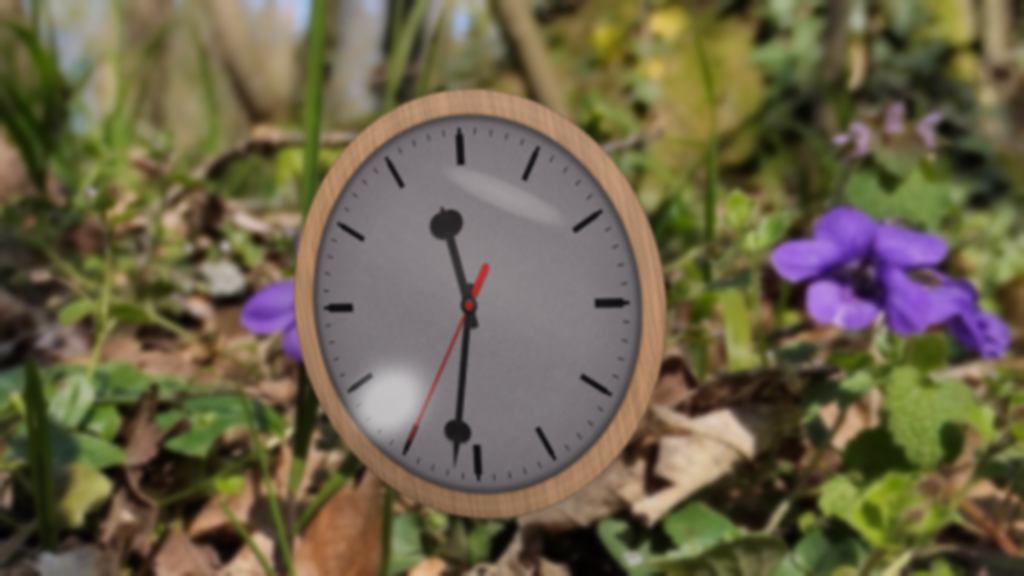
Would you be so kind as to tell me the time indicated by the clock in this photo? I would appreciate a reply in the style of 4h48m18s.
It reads 11h31m35s
